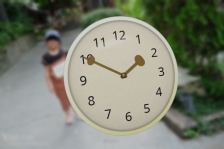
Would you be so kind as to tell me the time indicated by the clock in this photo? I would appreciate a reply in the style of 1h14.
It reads 1h50
